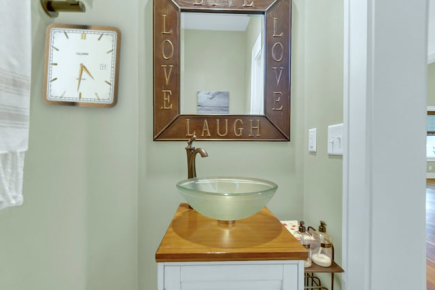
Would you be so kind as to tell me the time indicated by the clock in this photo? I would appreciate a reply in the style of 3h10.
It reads 4h31
